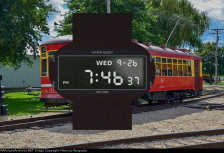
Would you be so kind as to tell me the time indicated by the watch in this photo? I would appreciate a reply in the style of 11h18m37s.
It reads 7h46m37s
